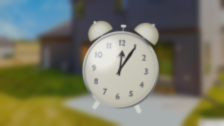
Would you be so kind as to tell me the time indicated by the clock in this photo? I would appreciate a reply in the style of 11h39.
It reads 12h05
